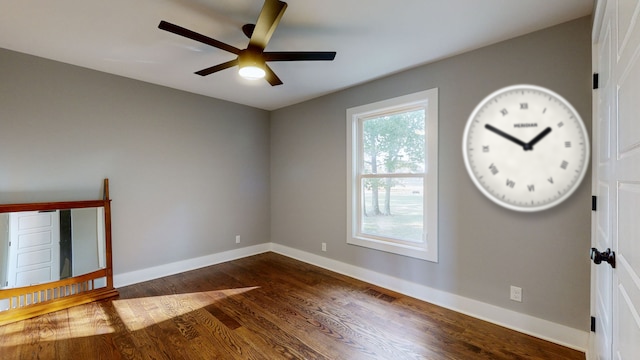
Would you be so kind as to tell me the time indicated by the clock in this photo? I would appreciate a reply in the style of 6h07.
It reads 1h50
